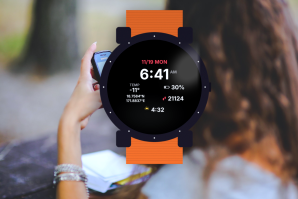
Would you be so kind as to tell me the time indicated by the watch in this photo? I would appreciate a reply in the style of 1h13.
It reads 6h41
